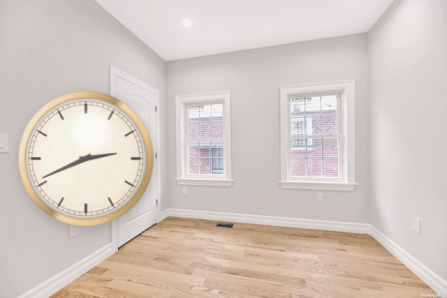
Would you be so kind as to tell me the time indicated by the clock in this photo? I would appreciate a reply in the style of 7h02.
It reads 2h41
